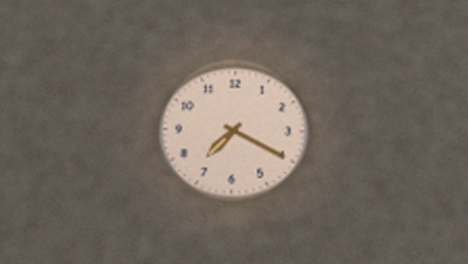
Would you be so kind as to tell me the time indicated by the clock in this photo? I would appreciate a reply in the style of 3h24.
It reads 7h20
